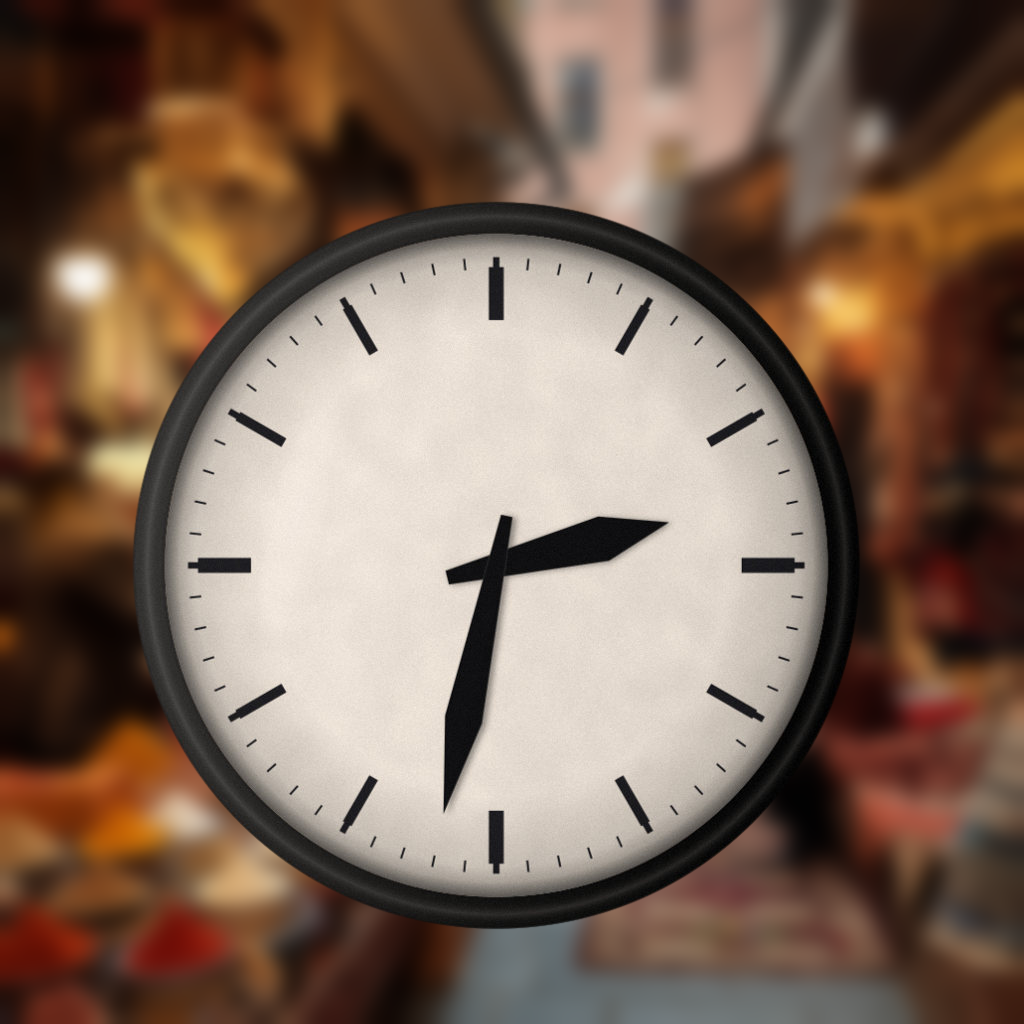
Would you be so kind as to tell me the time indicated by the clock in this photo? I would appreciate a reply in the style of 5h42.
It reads 2h32
